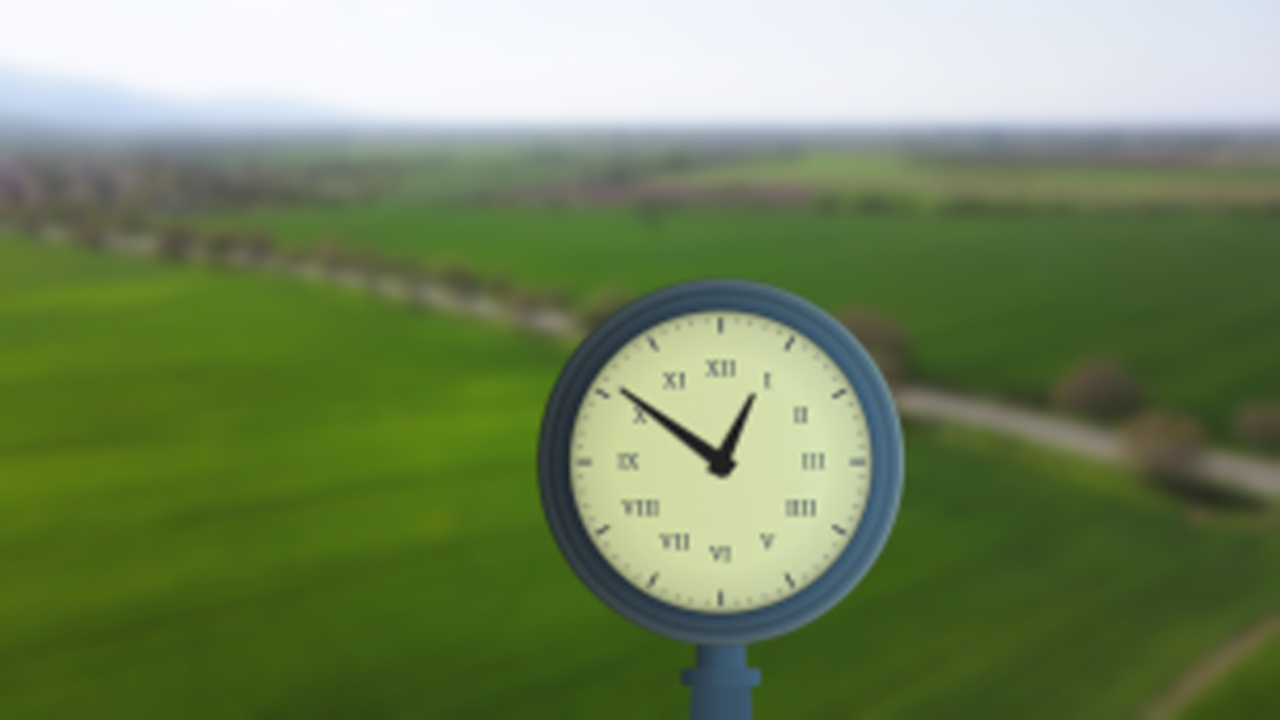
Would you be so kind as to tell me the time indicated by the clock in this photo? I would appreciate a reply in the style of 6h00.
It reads 12h51
